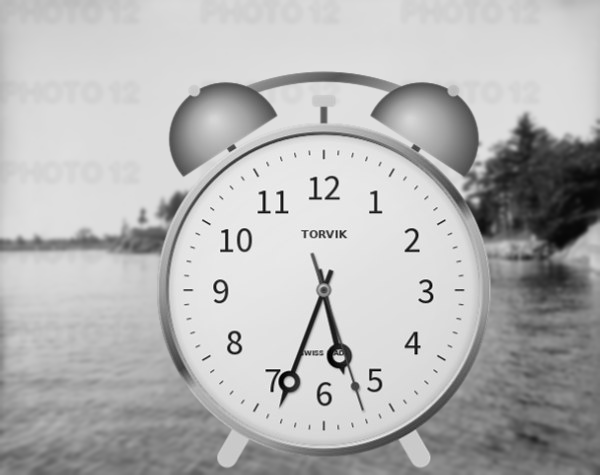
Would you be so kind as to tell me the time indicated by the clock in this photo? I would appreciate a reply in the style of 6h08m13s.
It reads 5h33m27s
